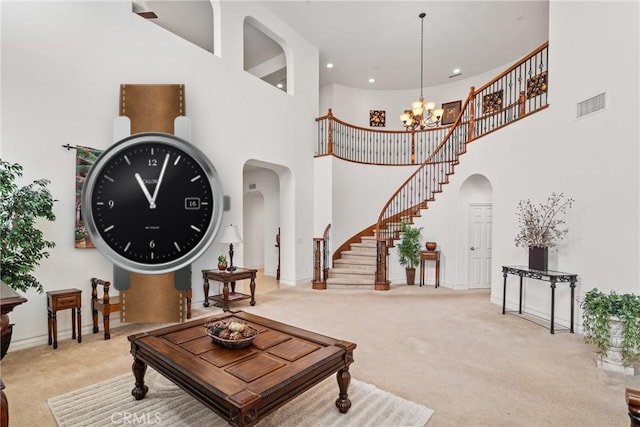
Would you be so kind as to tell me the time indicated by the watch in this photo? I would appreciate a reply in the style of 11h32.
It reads 11h03
